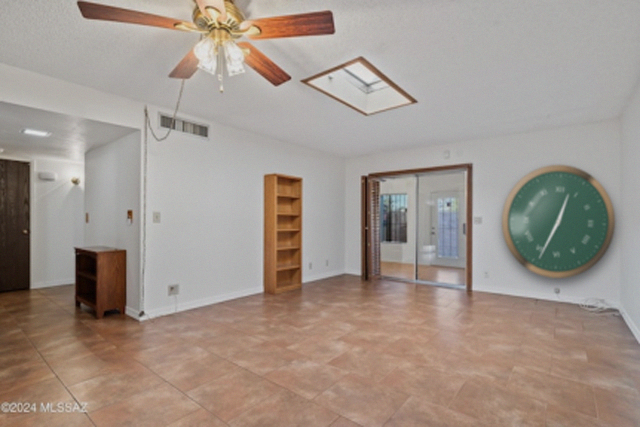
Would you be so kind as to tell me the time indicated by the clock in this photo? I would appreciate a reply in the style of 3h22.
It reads 12h34
